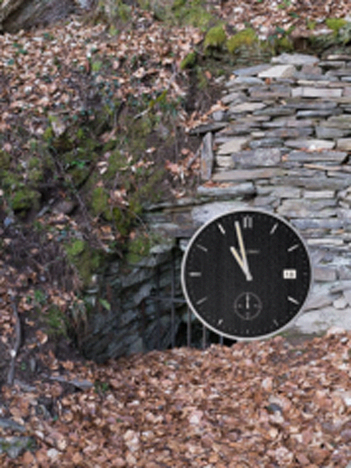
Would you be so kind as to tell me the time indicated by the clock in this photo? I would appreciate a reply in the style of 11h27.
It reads 10h58
